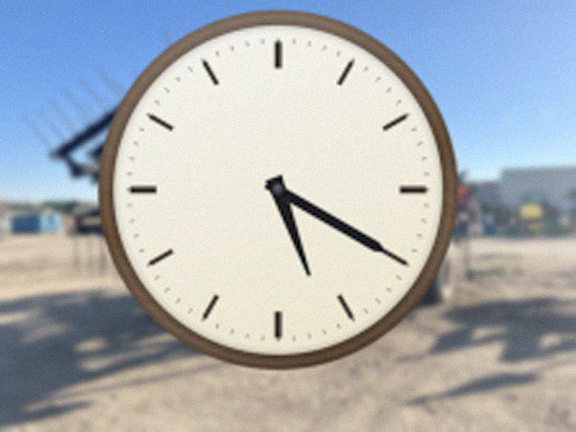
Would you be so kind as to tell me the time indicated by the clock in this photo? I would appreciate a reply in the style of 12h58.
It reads 5h20
